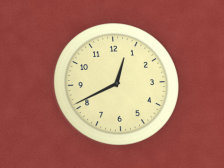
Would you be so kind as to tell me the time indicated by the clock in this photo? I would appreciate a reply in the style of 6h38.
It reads 12h41
